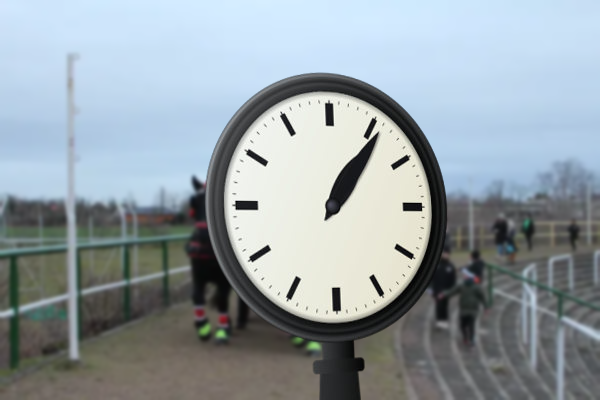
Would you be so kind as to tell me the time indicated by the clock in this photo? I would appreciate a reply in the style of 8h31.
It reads 1h06
